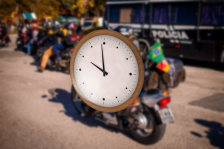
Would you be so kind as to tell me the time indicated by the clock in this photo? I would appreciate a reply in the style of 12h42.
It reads 9h59
